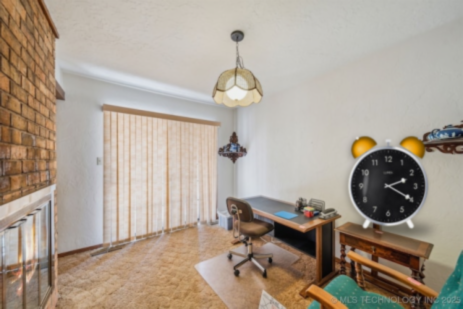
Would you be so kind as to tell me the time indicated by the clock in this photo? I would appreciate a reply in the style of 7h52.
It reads 2h20
